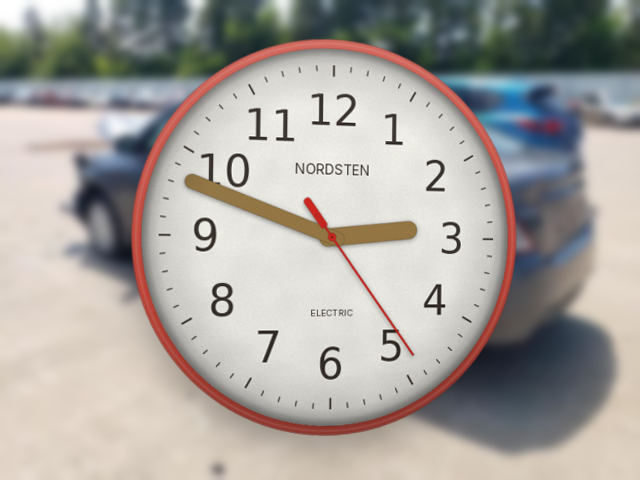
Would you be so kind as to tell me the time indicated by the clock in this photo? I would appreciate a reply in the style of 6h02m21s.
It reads 2h48m24s
